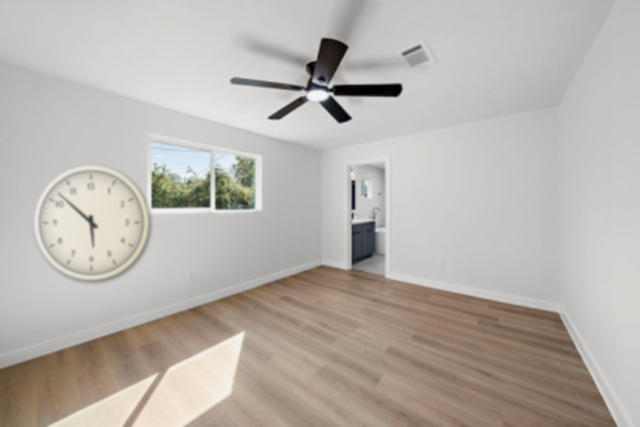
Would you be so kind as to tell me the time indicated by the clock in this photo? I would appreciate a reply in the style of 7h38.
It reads 5h52
